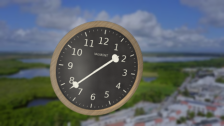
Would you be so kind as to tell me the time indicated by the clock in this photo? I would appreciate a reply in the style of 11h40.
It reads 1h38
